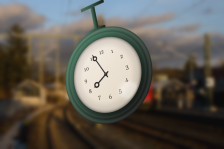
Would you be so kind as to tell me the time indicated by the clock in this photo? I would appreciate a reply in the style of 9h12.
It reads 7h56
